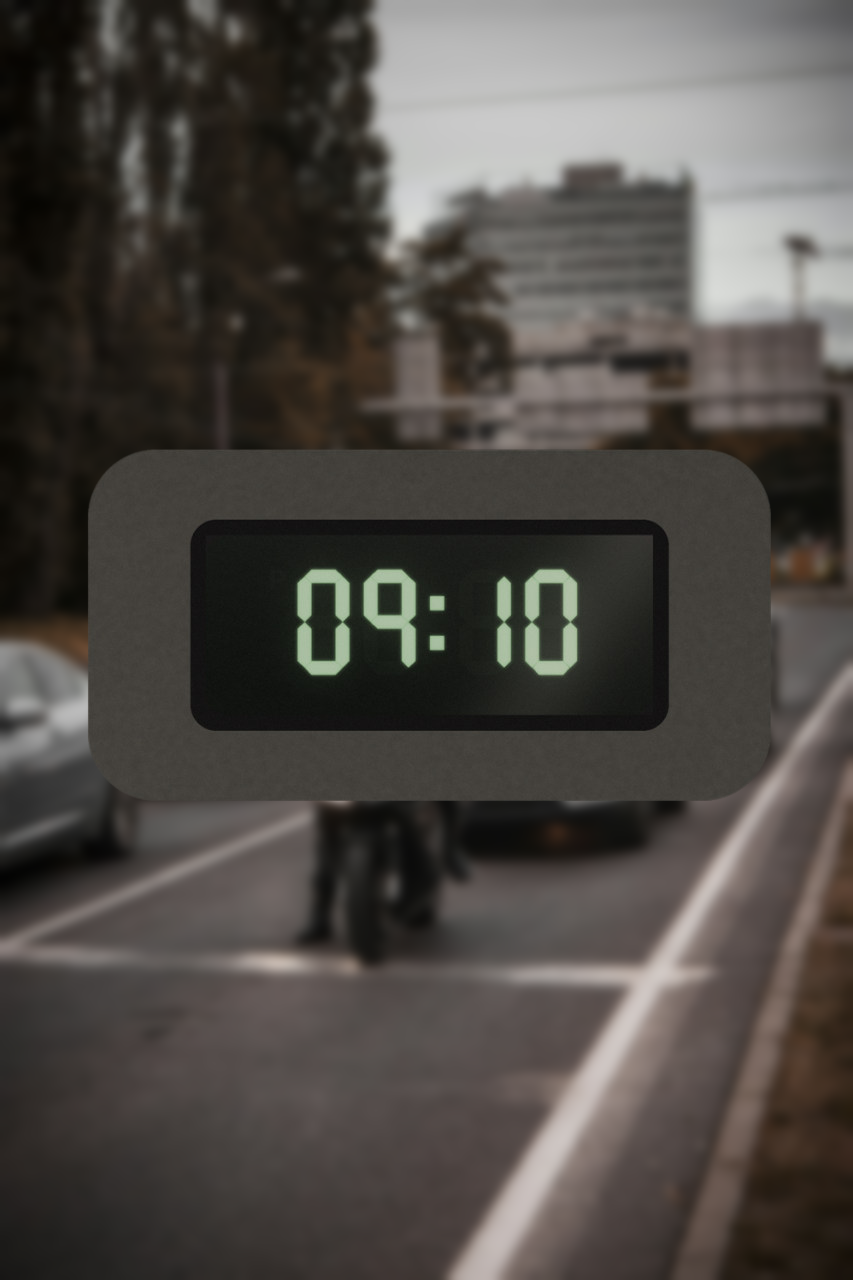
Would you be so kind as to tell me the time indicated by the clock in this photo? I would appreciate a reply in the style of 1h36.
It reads 9h10
